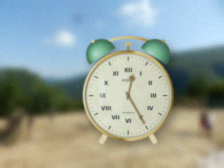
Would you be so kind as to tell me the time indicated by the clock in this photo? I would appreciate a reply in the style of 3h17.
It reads 12h25
